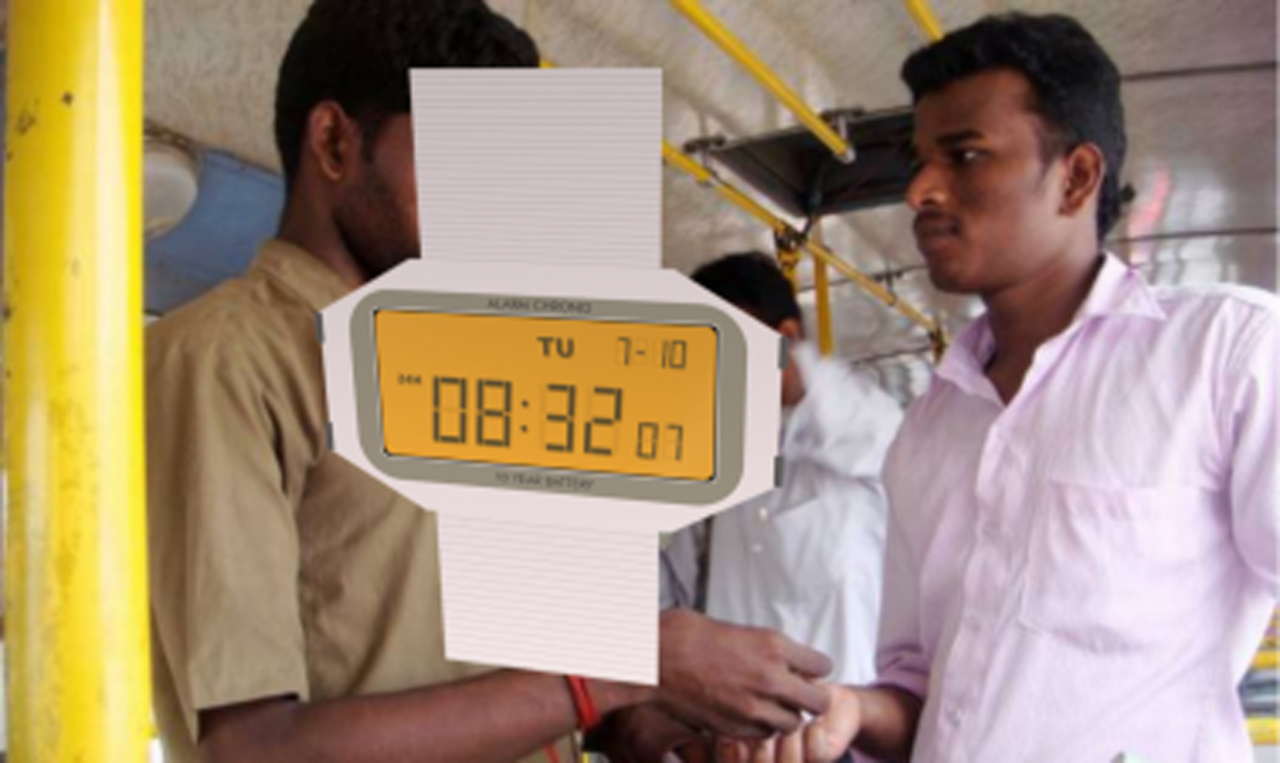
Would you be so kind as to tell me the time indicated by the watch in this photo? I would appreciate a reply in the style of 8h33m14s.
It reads 8h32m07s
